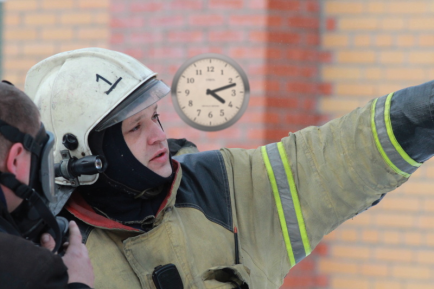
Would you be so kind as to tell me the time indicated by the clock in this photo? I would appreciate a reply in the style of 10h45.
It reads 4h12
